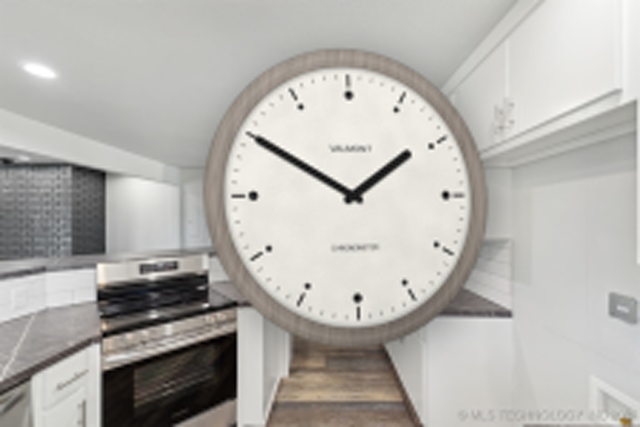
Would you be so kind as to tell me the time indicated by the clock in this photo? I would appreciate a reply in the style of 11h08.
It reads 1h50
